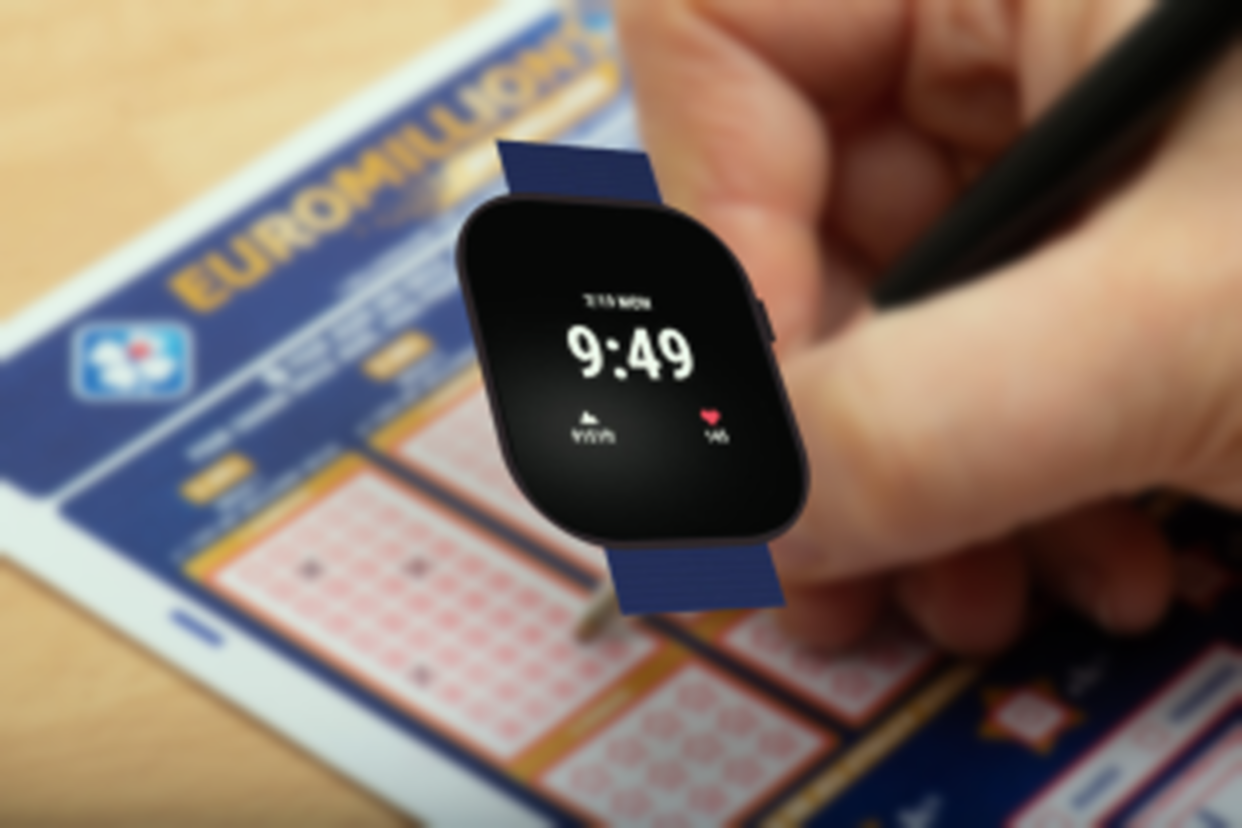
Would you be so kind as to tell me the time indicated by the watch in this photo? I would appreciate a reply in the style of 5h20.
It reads 9h49
